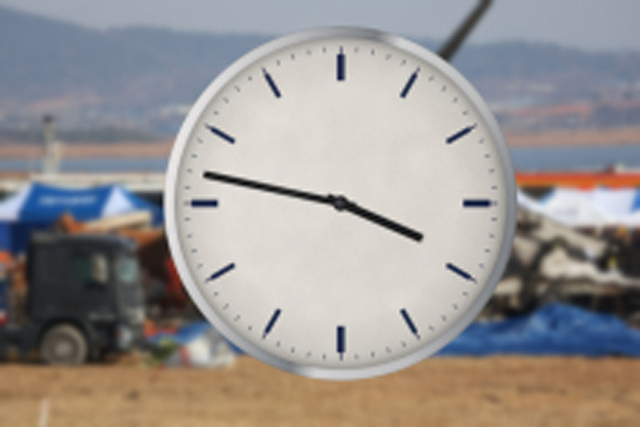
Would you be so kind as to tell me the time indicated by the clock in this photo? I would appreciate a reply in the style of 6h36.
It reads 3h47
